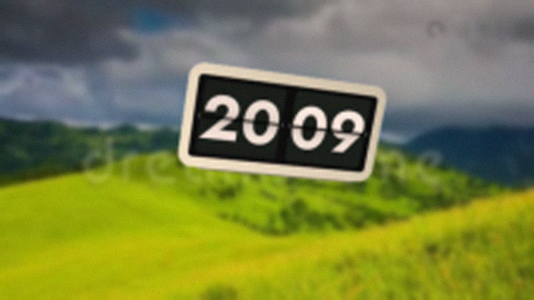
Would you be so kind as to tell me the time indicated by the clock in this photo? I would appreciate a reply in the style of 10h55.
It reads 20h09
